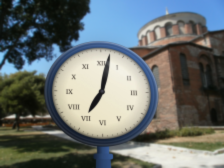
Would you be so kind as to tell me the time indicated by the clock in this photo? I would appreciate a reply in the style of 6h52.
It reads 7h02
